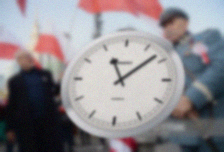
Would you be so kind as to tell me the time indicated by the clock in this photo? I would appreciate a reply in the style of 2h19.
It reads 11h08
